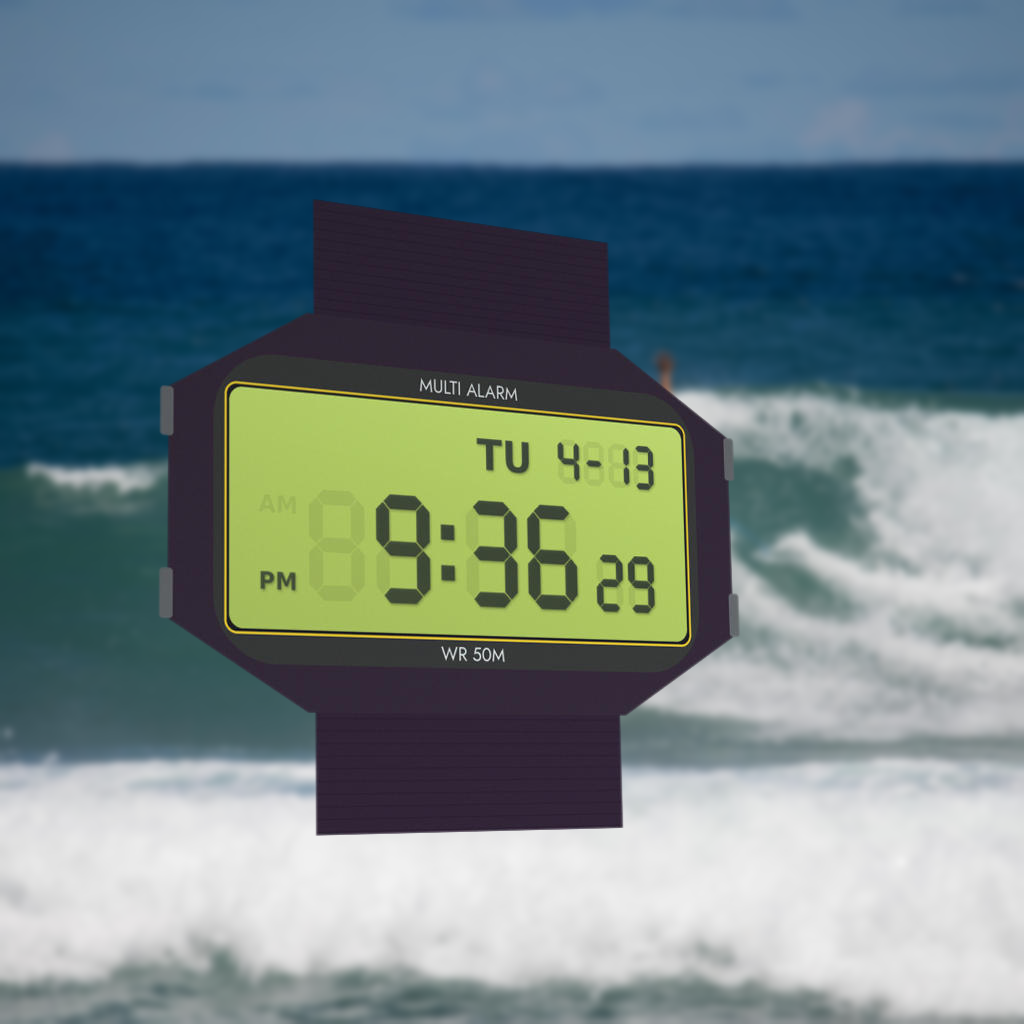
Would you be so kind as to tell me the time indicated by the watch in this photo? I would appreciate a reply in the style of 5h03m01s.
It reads 9h36m29s
